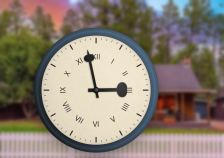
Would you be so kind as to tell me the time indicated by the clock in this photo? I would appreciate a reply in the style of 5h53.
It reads 2h58
